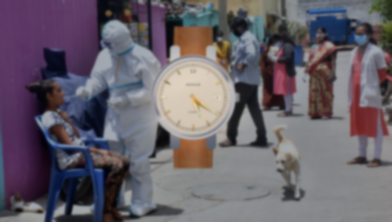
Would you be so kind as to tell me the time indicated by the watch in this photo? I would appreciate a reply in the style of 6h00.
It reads 5h21
